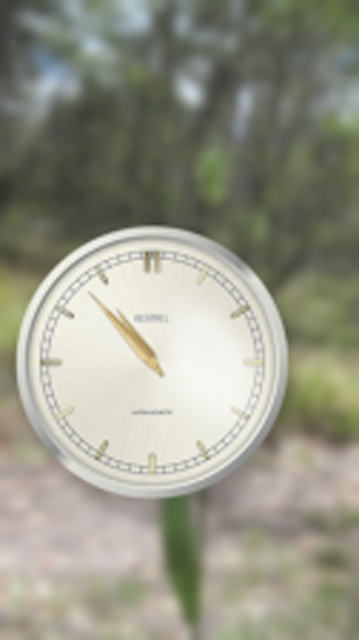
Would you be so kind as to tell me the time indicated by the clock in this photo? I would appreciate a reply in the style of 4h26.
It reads 10h53
